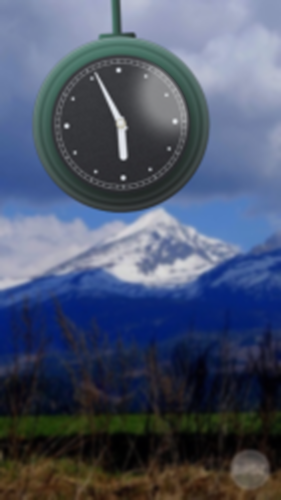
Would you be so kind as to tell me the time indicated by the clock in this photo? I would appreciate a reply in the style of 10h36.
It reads 5h56
